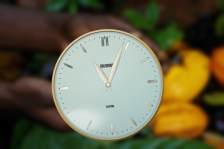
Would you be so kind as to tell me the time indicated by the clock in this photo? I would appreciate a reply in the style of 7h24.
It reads 11h04
